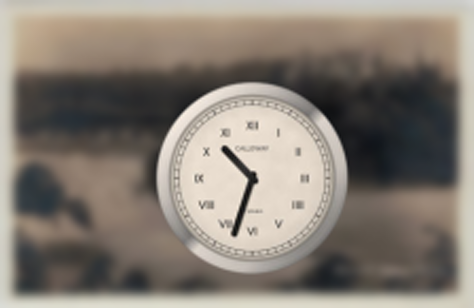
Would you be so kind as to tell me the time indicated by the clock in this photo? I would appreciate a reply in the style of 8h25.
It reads 10h33
